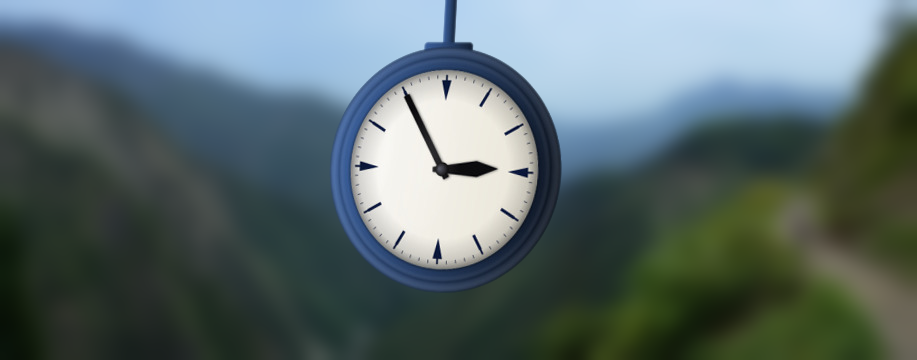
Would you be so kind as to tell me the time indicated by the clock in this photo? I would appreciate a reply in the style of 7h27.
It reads 2h55
